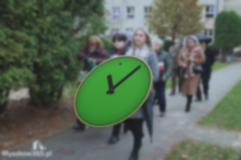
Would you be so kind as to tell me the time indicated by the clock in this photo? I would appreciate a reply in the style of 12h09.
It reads 11h07
